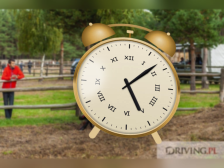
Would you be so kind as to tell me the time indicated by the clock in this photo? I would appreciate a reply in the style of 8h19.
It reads 5h08
